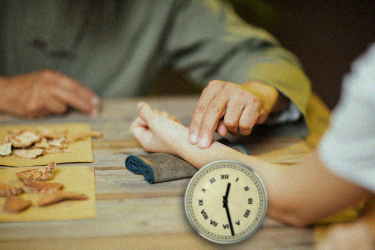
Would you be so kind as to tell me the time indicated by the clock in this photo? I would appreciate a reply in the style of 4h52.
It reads 12h28
